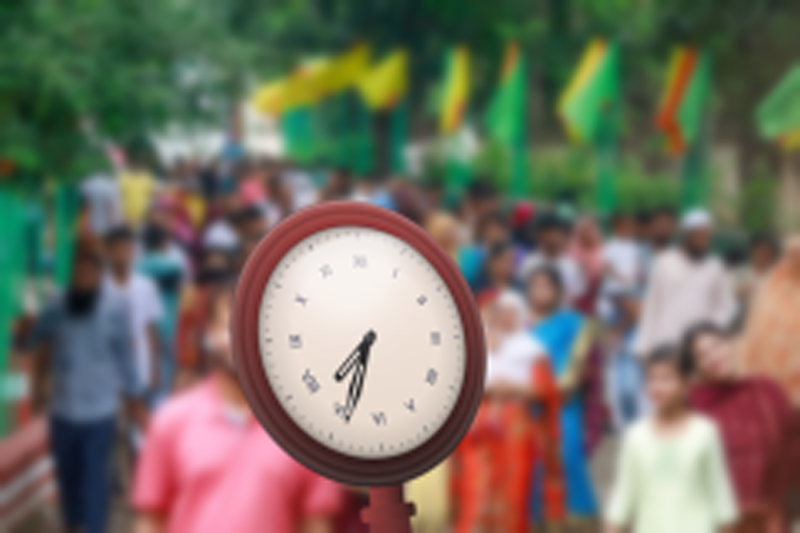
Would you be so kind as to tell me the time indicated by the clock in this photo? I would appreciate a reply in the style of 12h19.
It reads 7h34
